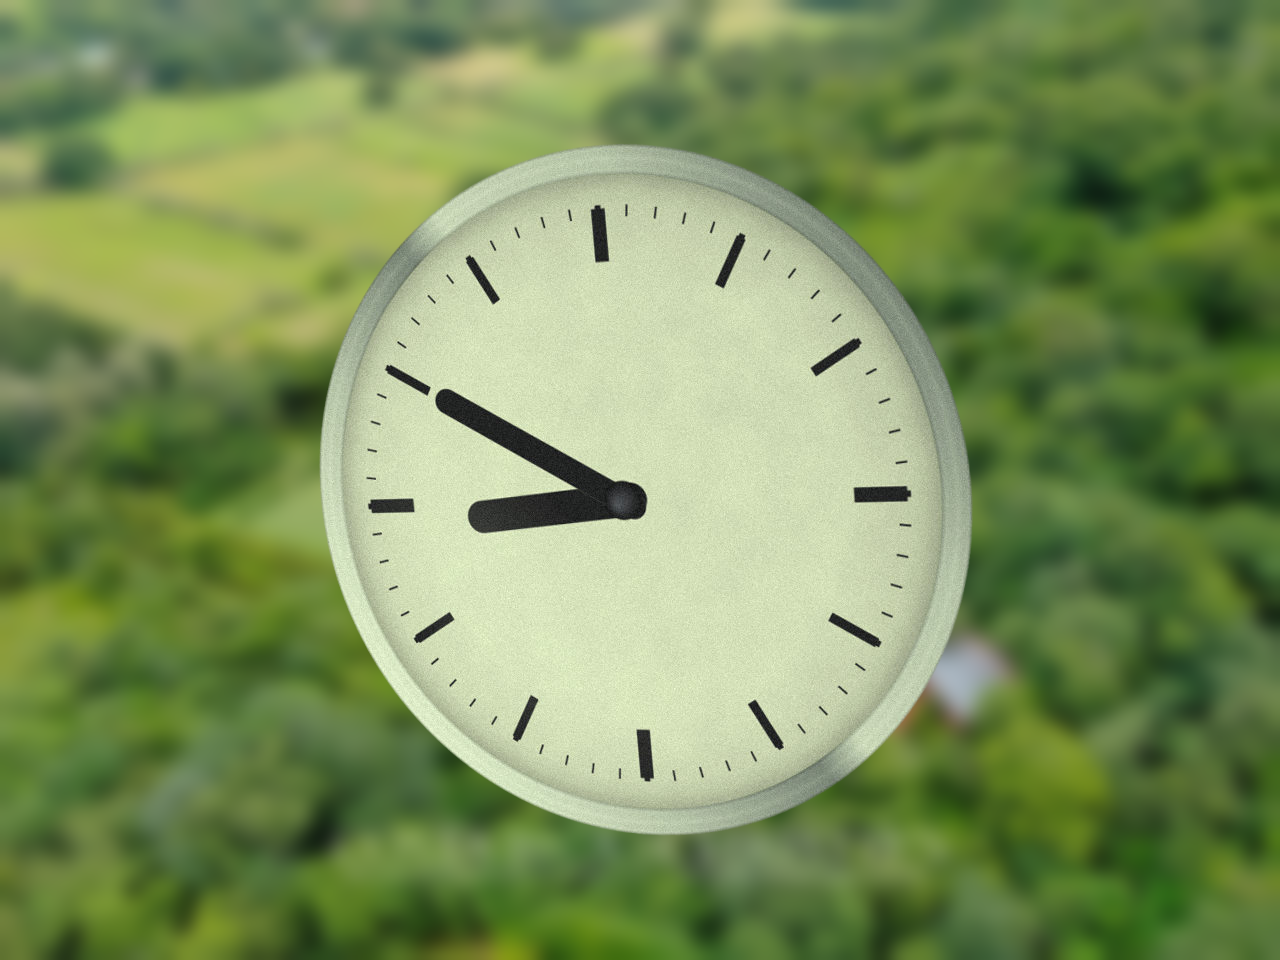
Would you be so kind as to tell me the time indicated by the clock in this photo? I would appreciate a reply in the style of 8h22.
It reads 8h50
